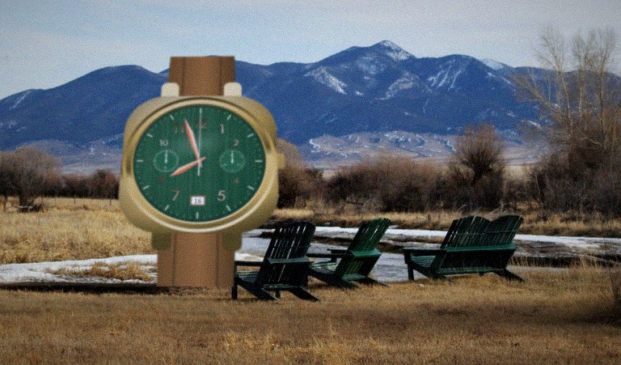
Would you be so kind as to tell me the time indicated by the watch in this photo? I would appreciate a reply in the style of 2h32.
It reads 7h57
